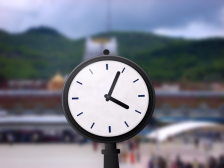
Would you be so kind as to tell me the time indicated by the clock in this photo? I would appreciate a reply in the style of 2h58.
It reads 4h04
